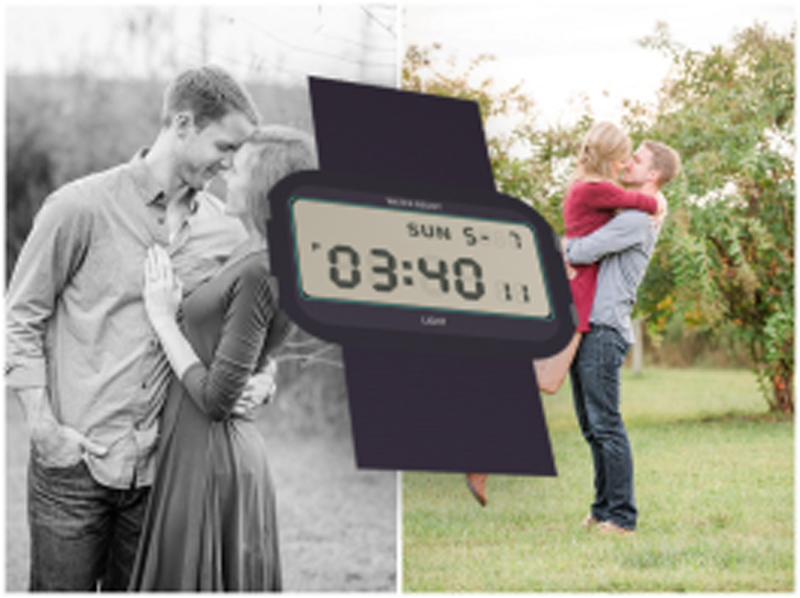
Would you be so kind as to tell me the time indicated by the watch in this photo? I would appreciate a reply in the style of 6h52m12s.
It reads 3h40m11s
